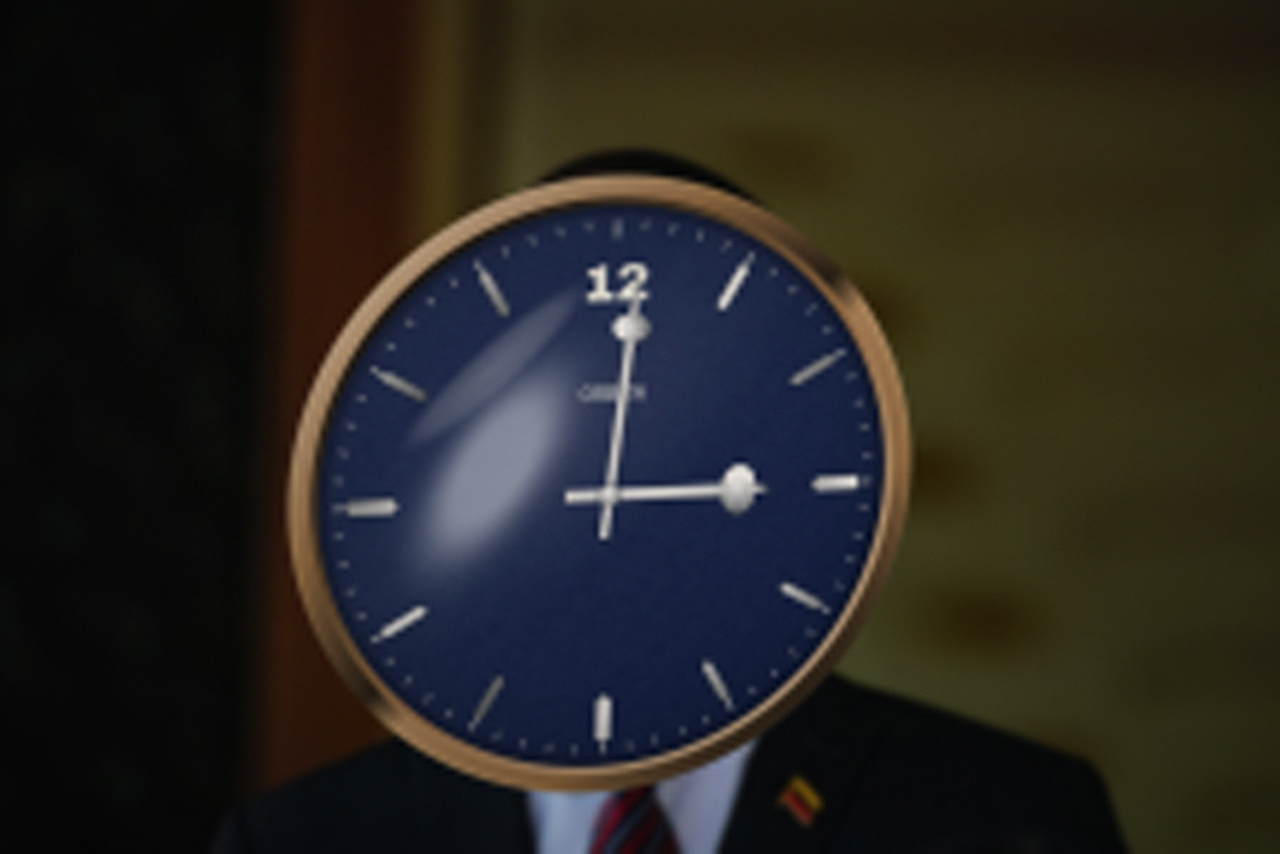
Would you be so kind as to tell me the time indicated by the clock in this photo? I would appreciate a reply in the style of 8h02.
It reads 3h01
